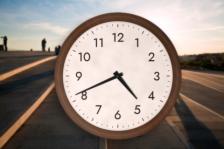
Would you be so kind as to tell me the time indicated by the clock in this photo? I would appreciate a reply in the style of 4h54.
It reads 4h41
